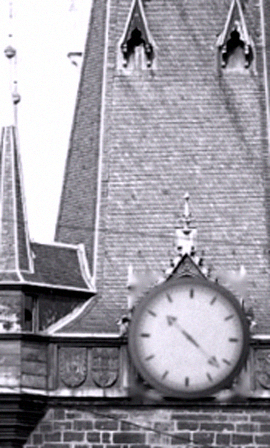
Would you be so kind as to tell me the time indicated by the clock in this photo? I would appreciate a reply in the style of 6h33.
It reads 10h22
